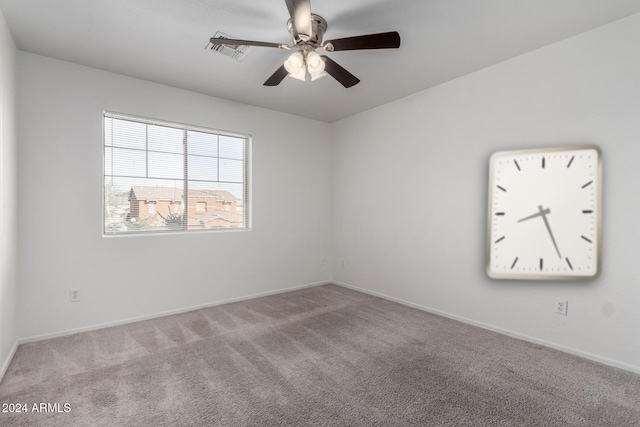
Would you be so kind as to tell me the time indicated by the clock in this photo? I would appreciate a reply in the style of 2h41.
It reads 8h26
